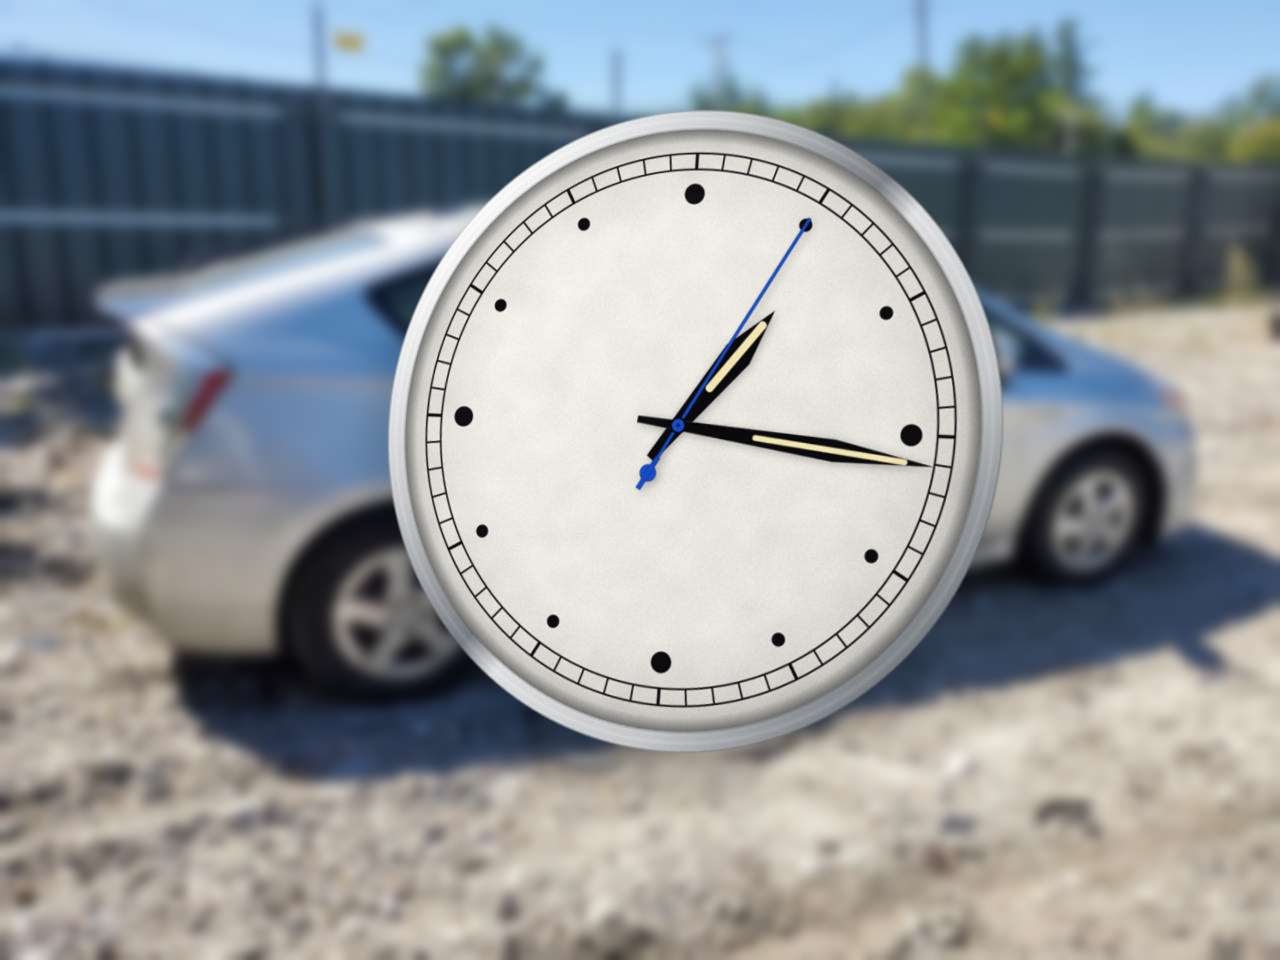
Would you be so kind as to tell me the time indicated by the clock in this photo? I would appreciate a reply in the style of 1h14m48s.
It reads 1h16m05s
